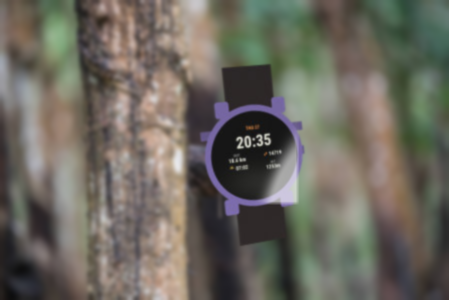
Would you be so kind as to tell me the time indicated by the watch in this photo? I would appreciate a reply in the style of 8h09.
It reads 20h35
